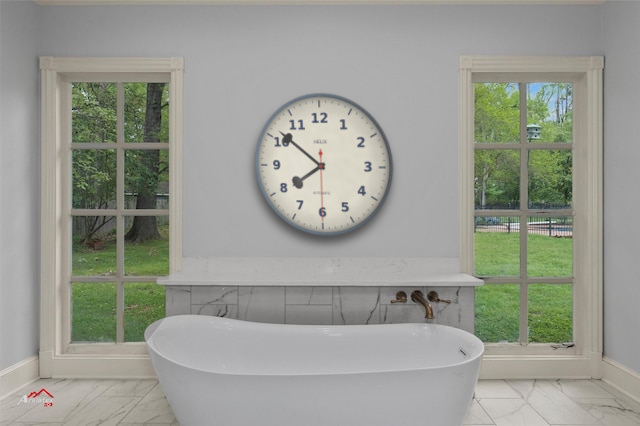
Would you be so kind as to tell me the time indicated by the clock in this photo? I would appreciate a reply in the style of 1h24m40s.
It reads 7h51m30s
